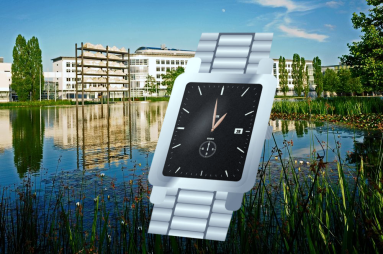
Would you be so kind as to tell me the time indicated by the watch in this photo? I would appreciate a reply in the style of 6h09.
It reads 12h59
